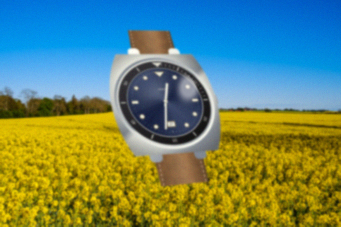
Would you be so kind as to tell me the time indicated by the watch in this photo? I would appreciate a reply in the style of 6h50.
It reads 12h32
